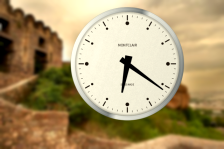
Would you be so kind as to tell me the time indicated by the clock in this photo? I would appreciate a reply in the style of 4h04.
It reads 6h21
